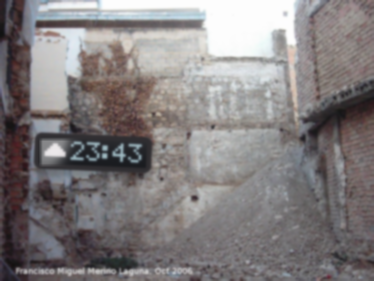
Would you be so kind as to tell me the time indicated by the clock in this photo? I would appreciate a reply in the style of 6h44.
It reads 23h43
